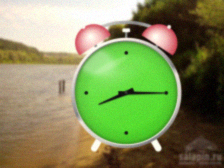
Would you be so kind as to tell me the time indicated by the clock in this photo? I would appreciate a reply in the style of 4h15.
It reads 8h15
